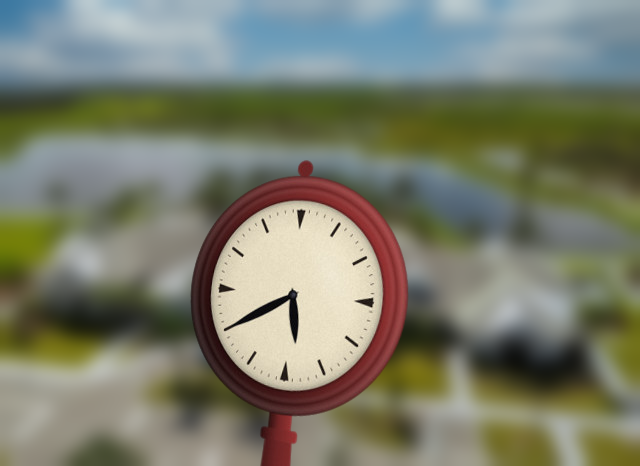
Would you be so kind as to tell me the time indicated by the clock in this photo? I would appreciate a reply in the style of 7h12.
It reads 5h40
